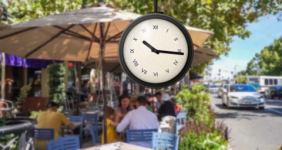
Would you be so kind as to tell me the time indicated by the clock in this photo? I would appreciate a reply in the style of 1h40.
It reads 10h16
